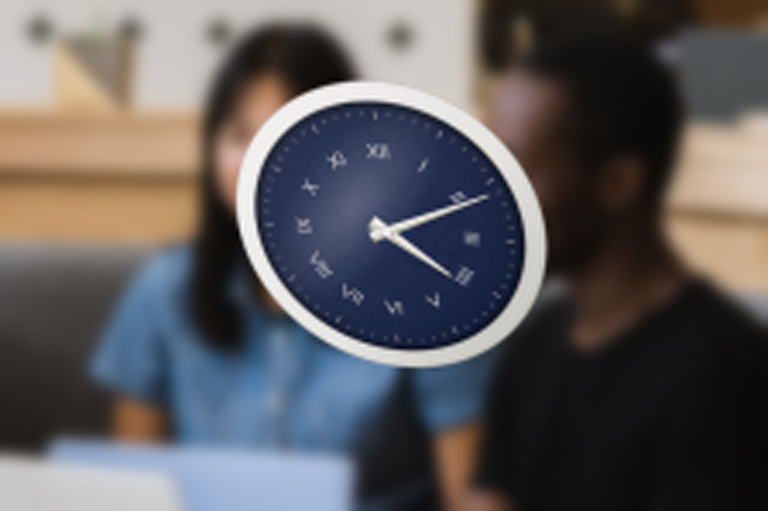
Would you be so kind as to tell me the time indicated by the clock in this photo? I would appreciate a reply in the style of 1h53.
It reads 4h11
